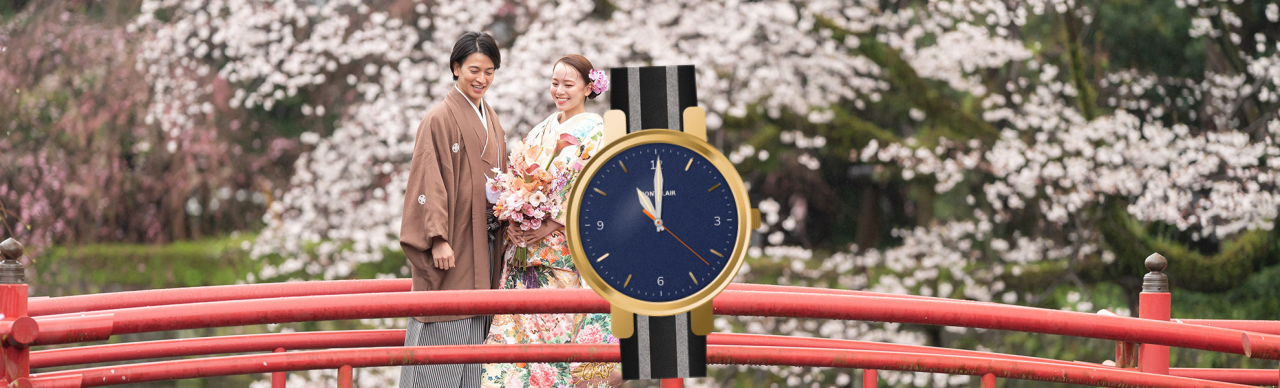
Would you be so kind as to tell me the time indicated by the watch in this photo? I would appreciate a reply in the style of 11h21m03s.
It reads 11h00m22s
